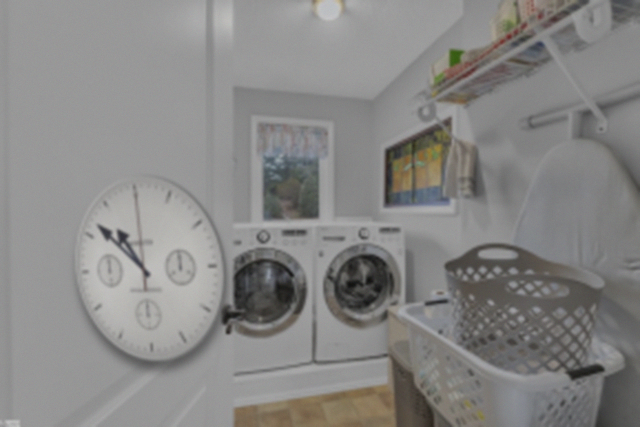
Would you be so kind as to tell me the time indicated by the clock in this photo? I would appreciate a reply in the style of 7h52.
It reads 10h52
